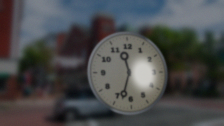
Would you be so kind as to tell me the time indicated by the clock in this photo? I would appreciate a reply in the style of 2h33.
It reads 11h33
